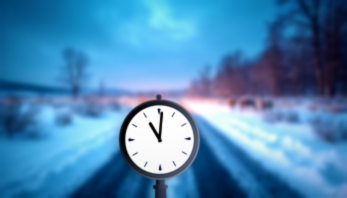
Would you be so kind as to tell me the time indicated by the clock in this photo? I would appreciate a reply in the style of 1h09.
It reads 11h01
